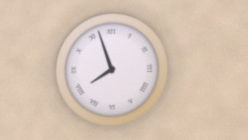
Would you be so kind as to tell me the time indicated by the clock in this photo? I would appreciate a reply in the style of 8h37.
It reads 7h57
